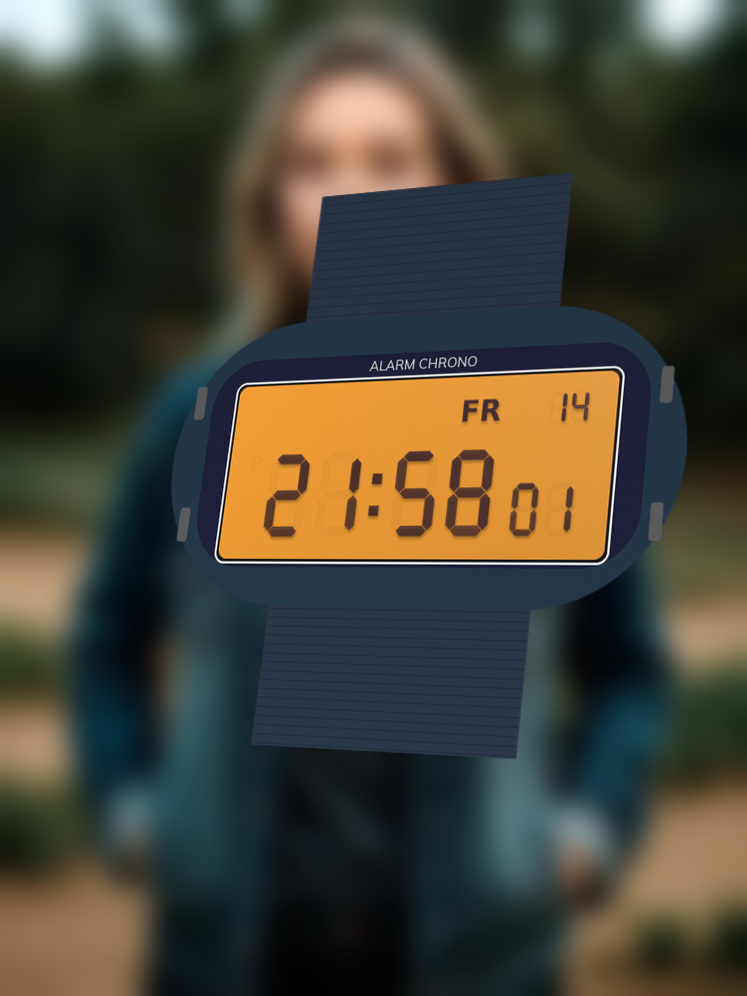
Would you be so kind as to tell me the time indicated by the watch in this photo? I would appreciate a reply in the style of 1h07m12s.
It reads 21h58m01s
